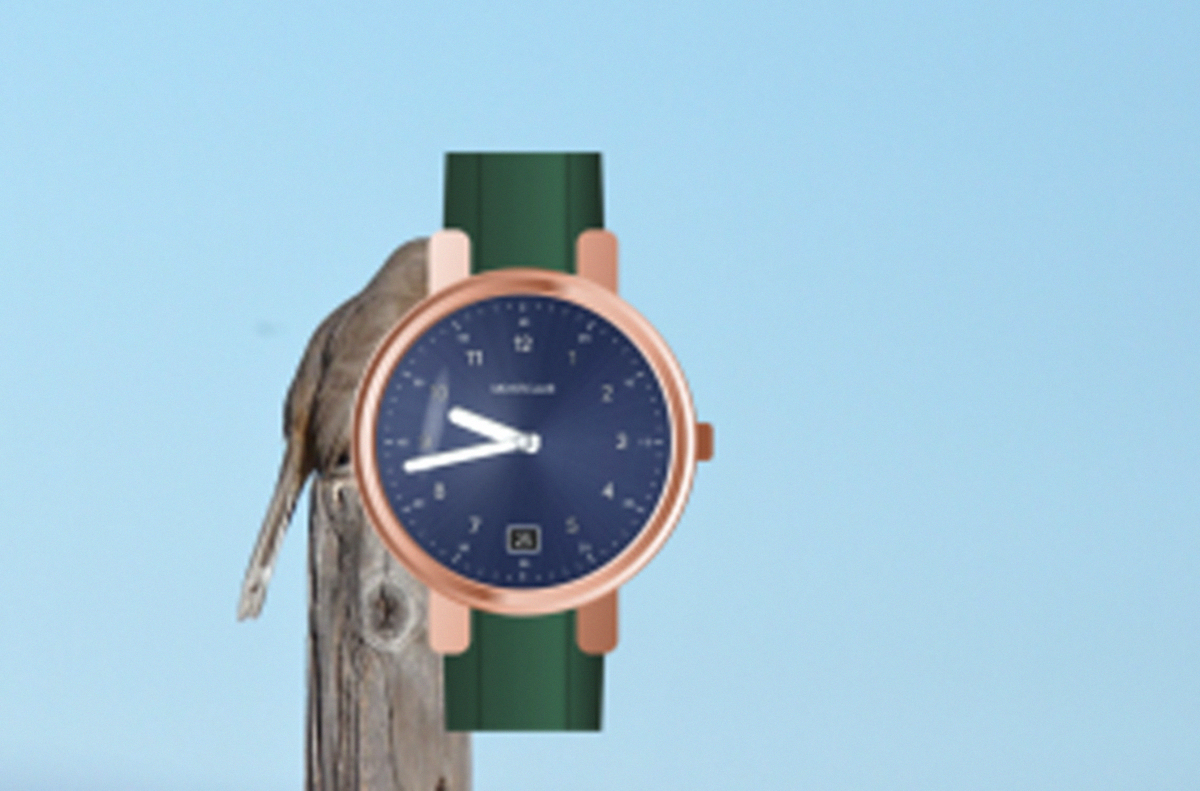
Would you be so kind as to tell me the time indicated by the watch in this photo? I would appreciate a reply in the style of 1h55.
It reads 9h43
